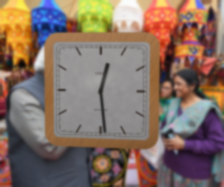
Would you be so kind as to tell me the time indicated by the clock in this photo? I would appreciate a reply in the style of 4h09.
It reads 12h29
